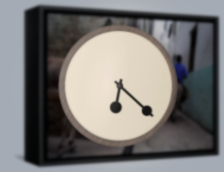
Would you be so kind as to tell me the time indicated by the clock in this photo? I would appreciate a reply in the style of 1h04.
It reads 6h22
